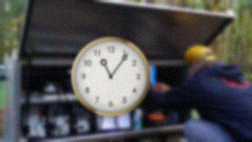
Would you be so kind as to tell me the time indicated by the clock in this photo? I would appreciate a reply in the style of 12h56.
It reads 11h06
